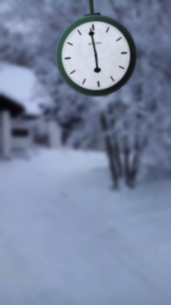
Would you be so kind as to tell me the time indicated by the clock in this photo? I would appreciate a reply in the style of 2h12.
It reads 5h59
